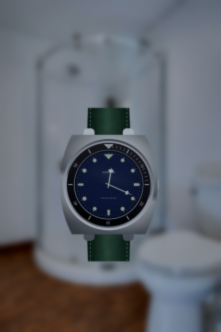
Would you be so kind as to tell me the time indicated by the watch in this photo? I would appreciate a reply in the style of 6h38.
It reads 12h19
